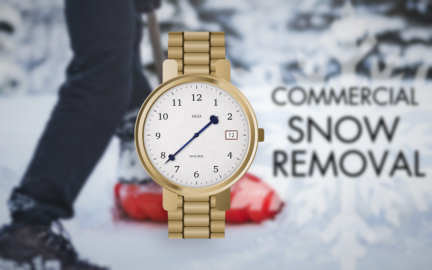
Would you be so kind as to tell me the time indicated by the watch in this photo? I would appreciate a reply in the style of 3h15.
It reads 1h38
